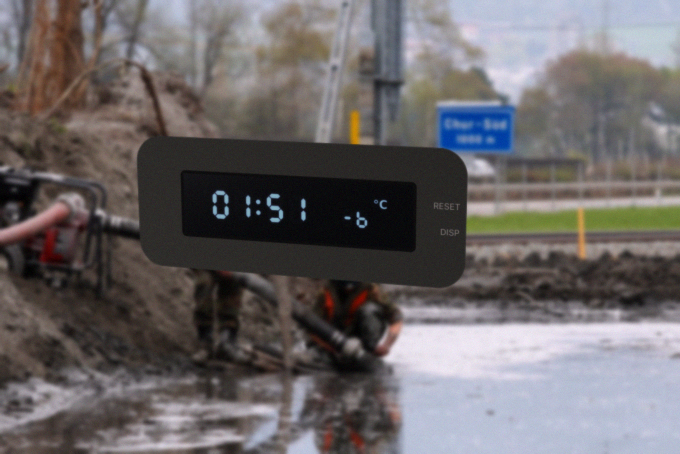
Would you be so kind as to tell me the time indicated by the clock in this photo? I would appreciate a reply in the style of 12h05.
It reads 1h51
